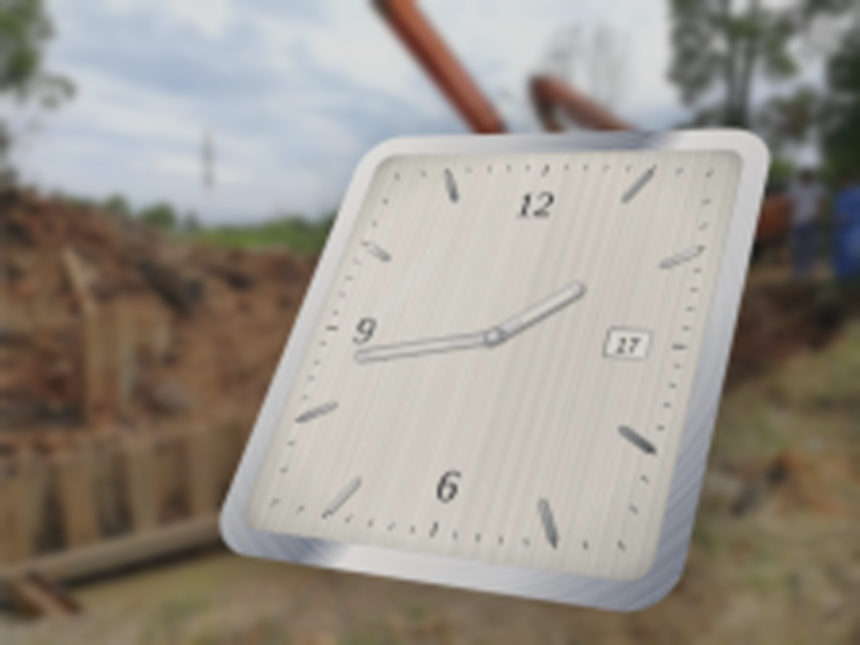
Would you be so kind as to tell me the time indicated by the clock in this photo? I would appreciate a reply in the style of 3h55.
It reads 1h43
